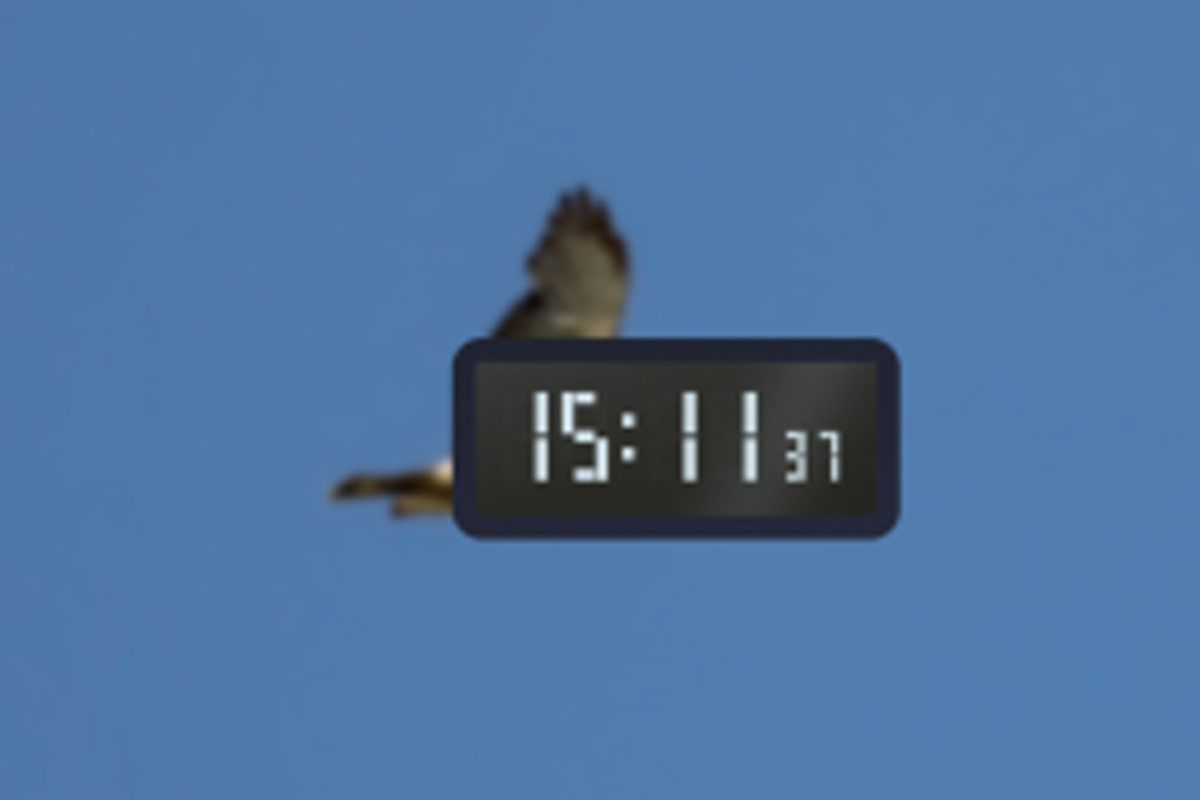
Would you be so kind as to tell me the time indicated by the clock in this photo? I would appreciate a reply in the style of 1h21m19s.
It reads 15h11m37s
